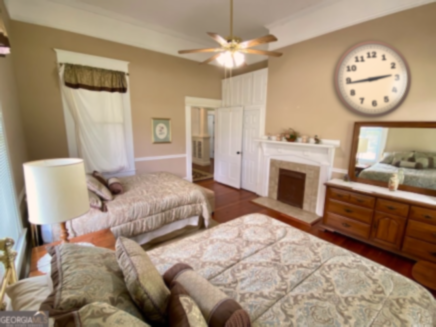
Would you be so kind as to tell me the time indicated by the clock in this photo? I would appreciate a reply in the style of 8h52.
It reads 2h44
